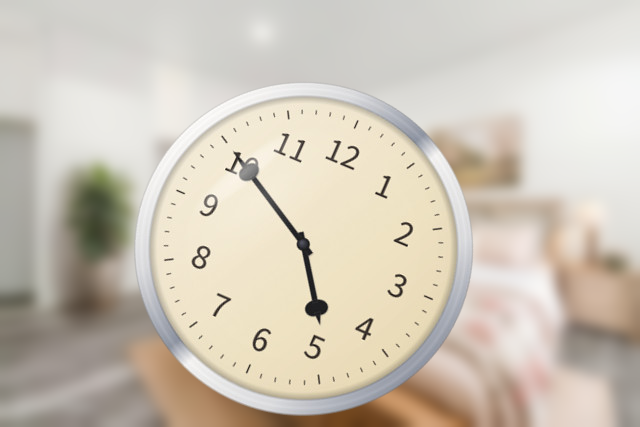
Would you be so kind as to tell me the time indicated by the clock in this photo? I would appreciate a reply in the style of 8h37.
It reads 4h50
